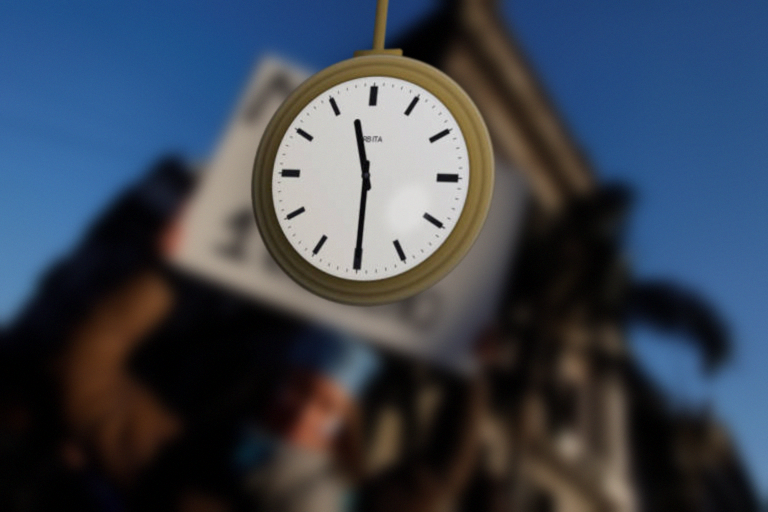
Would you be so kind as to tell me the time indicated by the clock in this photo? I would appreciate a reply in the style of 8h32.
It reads 11h30
